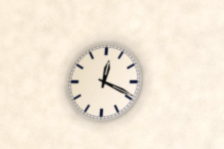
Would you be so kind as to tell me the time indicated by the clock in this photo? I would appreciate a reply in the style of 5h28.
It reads 12h19
